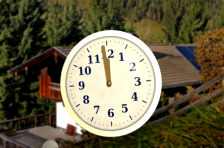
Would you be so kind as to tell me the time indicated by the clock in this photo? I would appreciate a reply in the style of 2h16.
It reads 11h59
